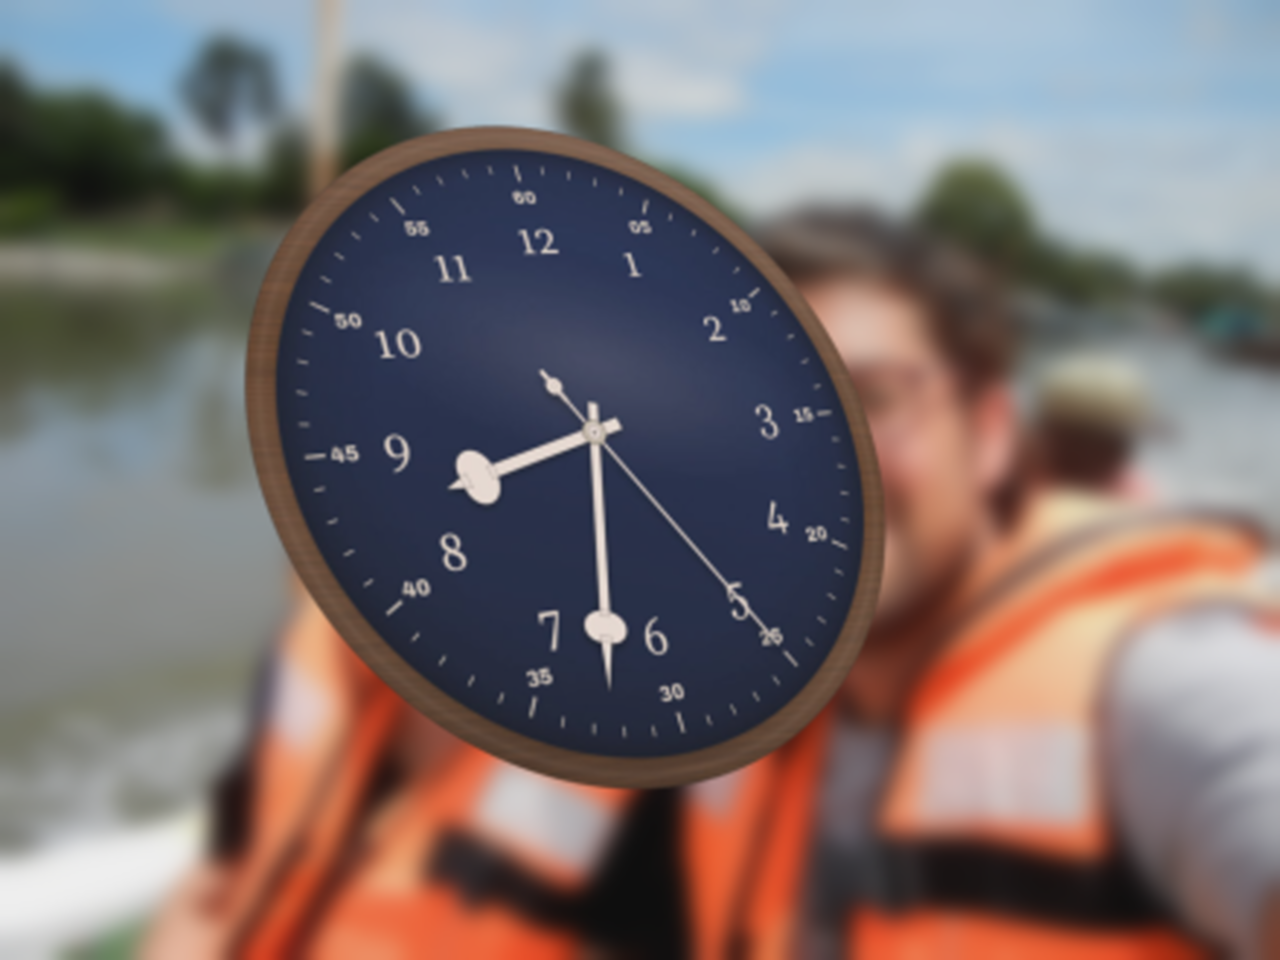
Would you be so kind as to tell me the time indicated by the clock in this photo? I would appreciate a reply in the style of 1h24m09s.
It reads 8h32m25s
